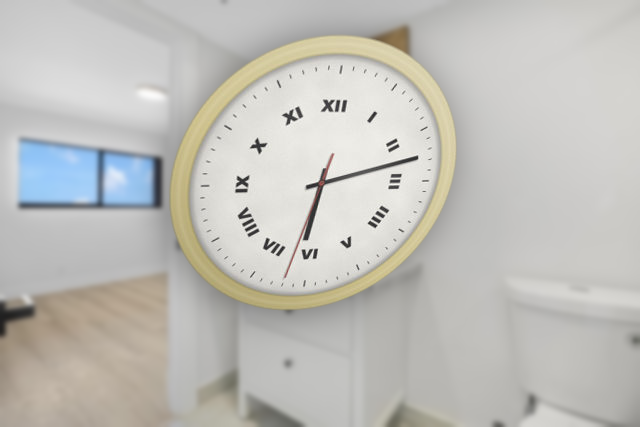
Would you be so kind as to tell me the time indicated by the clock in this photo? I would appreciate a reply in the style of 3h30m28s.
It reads 6h12m32s
